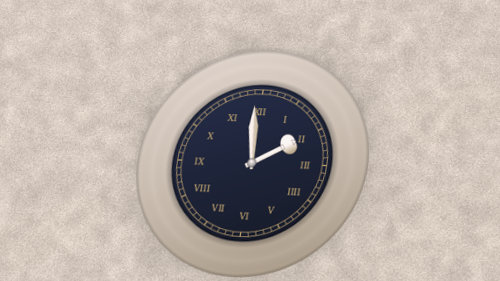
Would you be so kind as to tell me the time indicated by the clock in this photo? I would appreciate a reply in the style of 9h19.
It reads 1h59
